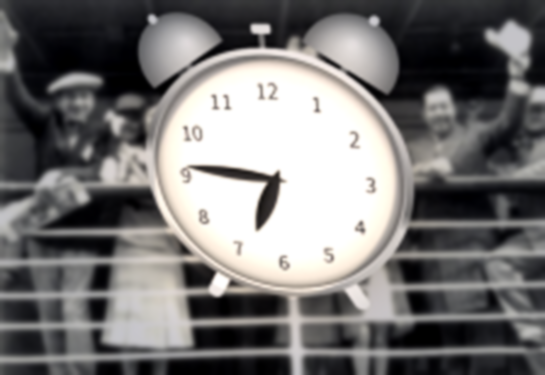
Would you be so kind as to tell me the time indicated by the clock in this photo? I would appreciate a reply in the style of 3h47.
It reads 6h46
